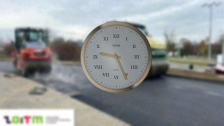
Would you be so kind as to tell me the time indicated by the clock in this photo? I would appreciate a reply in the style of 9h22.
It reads 9h26
